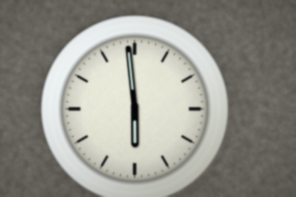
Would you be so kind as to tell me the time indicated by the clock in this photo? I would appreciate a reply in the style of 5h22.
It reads 5h59
